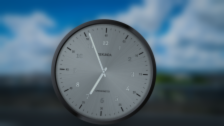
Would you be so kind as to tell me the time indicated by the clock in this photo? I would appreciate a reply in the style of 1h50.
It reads 6h56
